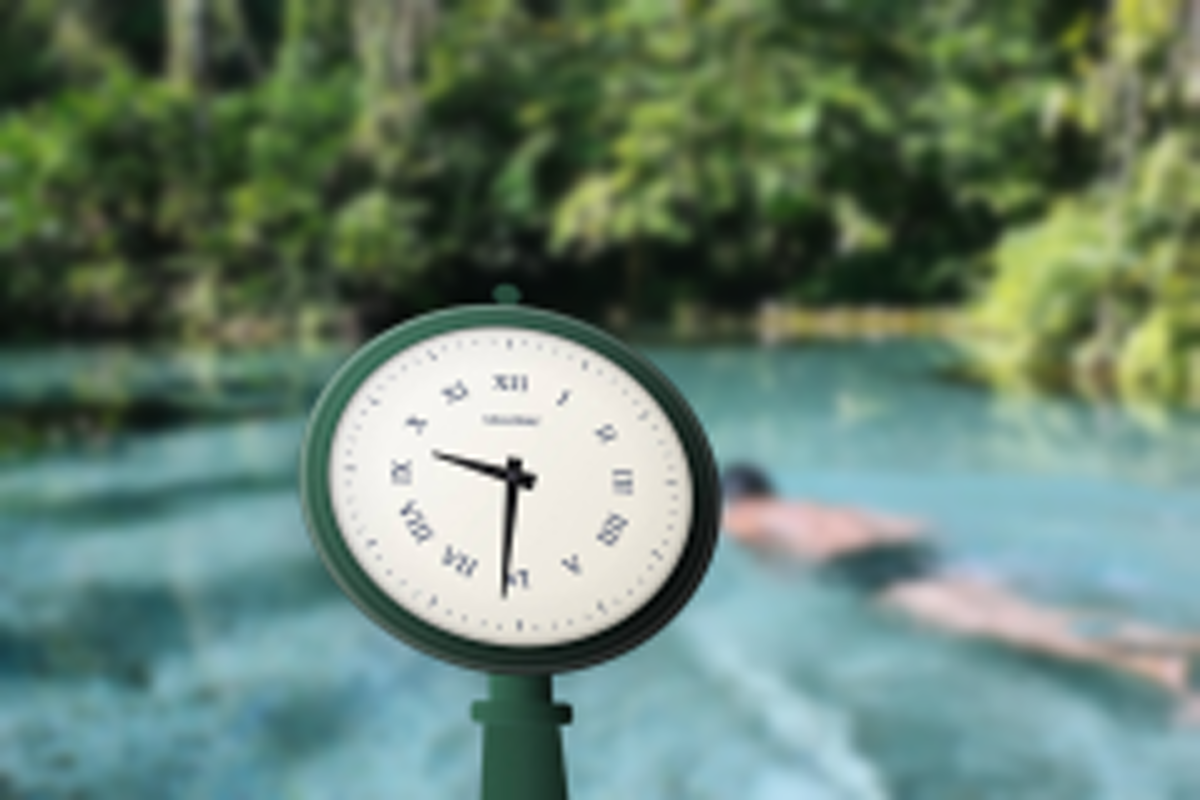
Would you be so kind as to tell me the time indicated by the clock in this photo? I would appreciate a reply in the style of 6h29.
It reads 9h31
